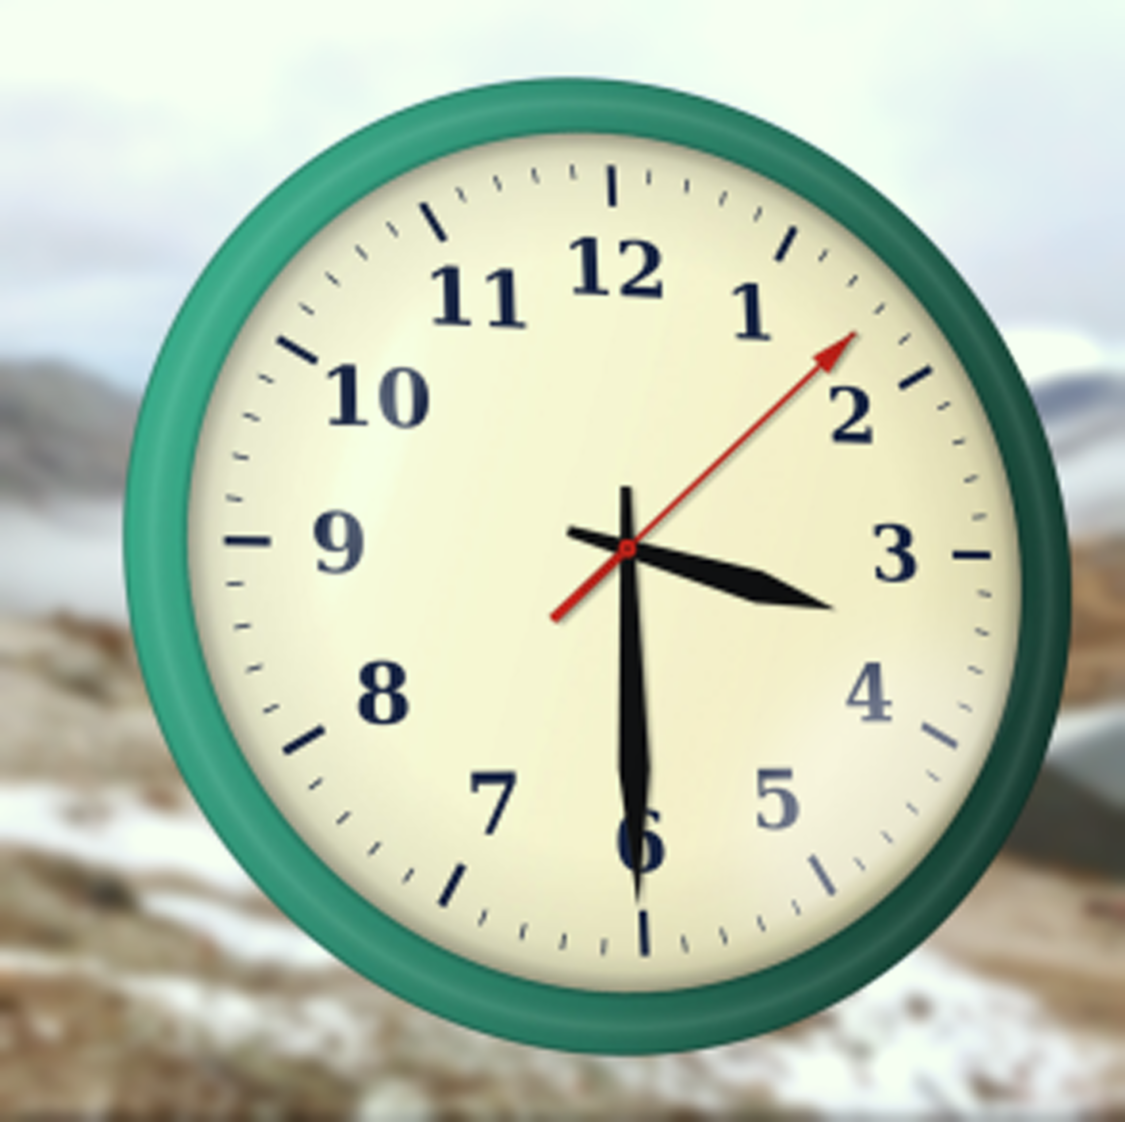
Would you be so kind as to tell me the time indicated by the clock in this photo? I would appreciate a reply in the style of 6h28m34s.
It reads 3h30m08s
